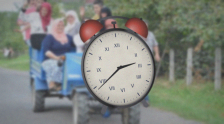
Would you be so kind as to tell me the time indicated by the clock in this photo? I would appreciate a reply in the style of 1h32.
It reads 2h39
